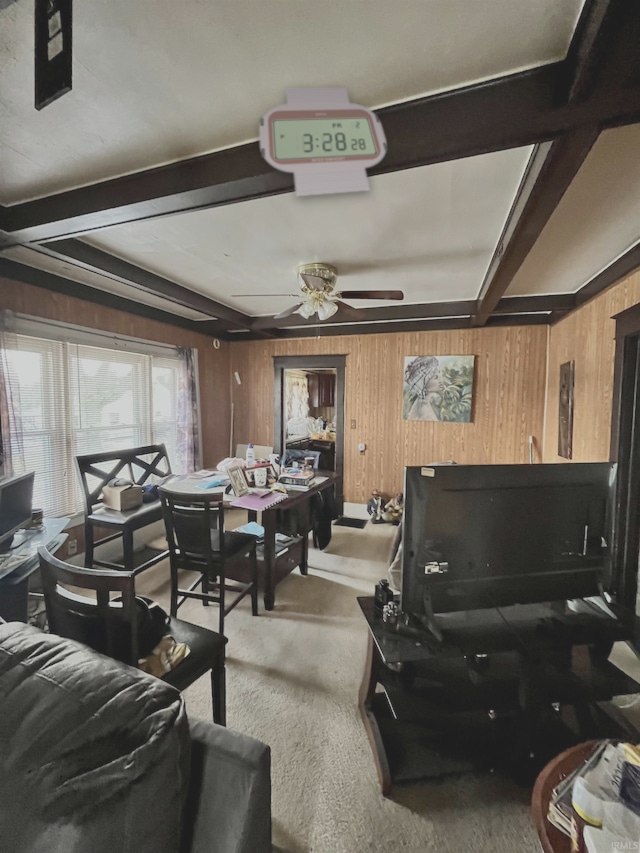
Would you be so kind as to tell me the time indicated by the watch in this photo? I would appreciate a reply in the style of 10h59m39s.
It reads 3h28m28s
